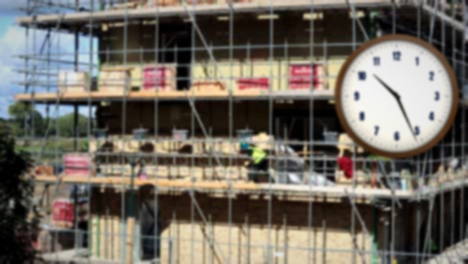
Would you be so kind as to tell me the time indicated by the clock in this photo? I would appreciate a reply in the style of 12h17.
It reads 10h26
